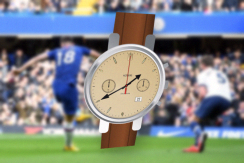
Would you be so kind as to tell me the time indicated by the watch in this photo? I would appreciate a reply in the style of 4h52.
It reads 1h40
